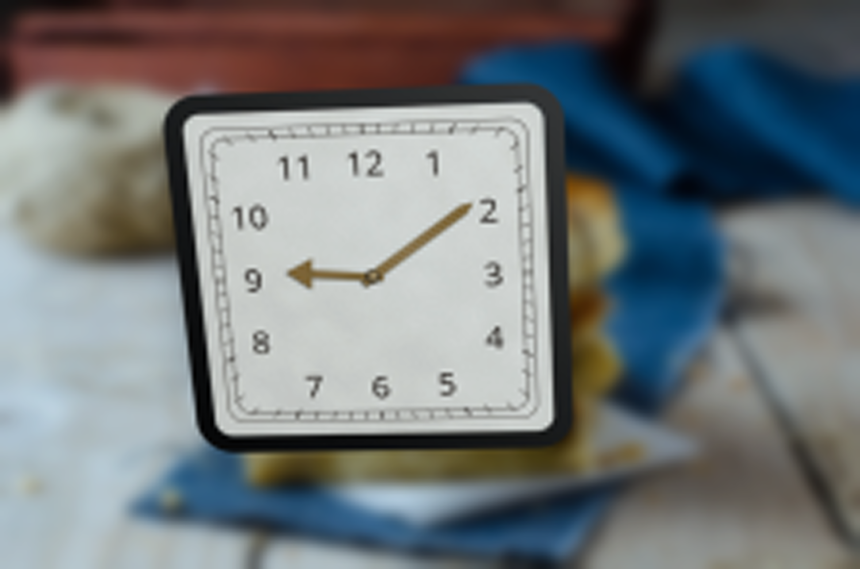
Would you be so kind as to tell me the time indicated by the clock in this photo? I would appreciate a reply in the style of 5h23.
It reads 9h09
